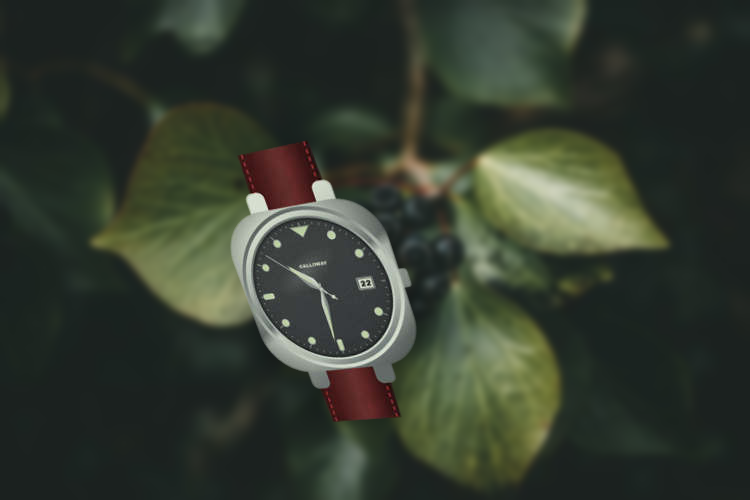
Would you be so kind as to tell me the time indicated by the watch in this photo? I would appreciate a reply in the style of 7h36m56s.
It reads 10h30m52s
